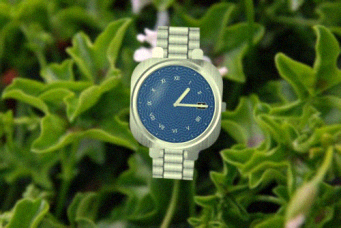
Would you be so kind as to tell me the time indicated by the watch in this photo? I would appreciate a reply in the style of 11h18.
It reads 1h15
